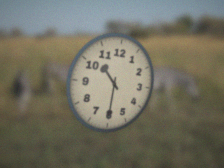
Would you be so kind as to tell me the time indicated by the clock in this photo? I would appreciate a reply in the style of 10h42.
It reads 10h30
